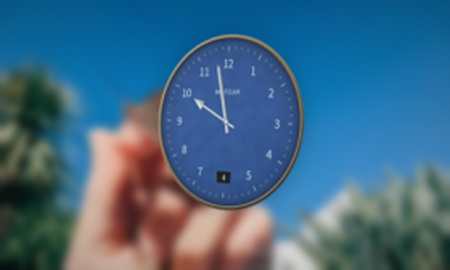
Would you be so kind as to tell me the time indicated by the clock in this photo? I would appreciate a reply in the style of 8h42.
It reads 9h58
